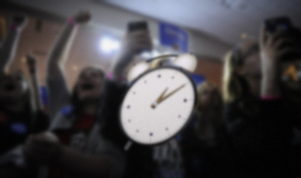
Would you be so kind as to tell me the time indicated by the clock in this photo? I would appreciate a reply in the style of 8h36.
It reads 1h10
